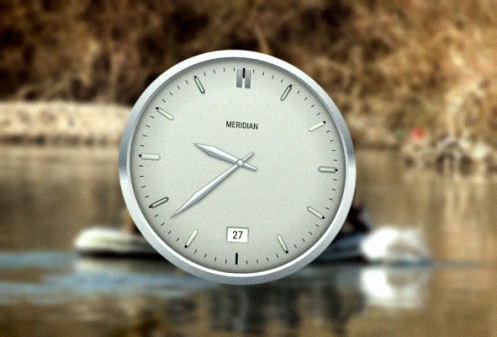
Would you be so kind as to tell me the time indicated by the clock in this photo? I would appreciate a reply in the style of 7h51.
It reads 9h38
